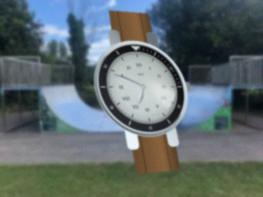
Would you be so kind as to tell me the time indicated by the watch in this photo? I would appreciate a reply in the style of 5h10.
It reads 6h49
